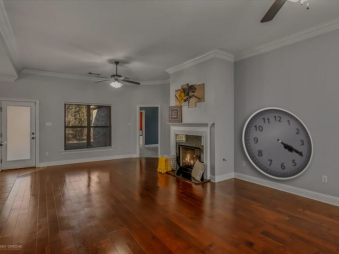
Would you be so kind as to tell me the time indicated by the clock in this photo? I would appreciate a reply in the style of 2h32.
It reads 4h20
